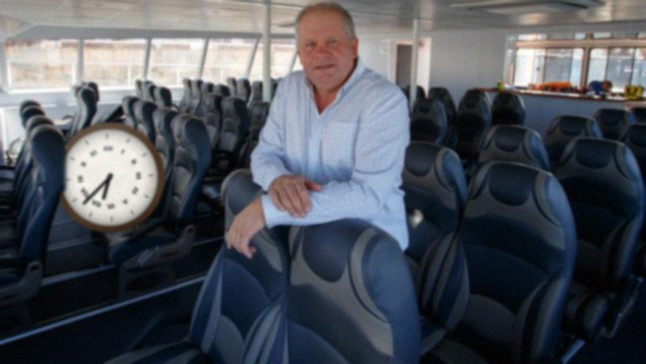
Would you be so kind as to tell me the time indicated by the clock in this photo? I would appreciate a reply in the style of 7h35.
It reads 6h38
